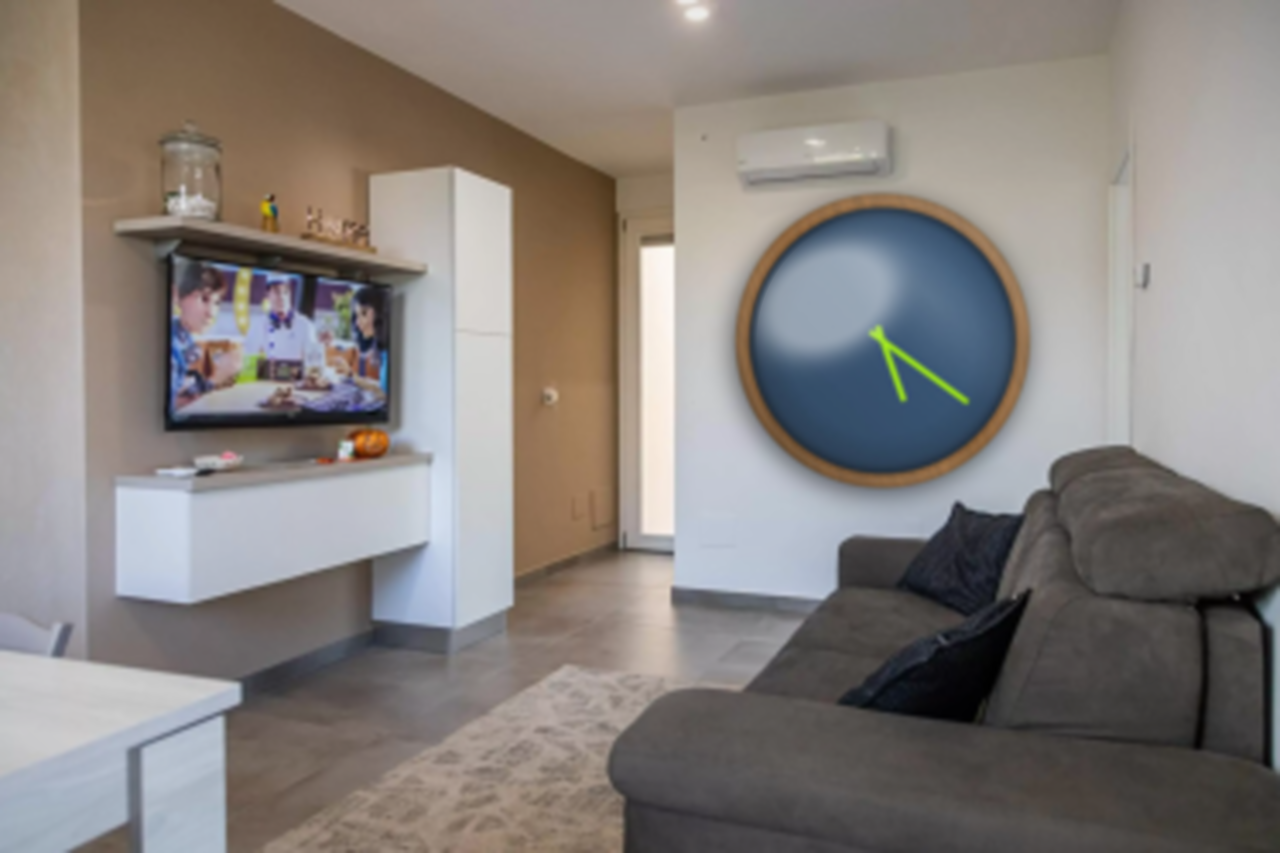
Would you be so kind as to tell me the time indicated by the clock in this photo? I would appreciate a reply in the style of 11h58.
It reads 5h21
